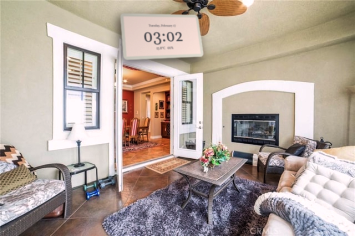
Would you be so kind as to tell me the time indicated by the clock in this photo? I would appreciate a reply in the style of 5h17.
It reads 3h02
